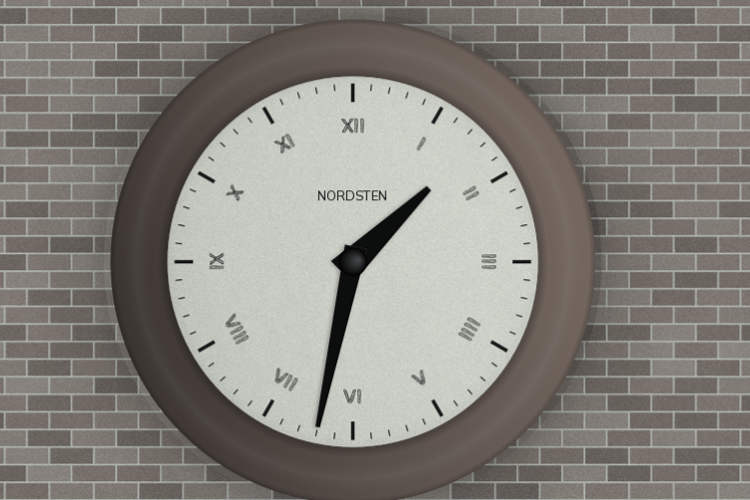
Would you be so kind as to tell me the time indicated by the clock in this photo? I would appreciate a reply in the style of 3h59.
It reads 1h32
